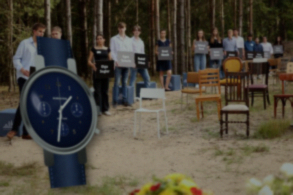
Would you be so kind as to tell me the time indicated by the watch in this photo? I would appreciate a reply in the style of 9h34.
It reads 1h32
